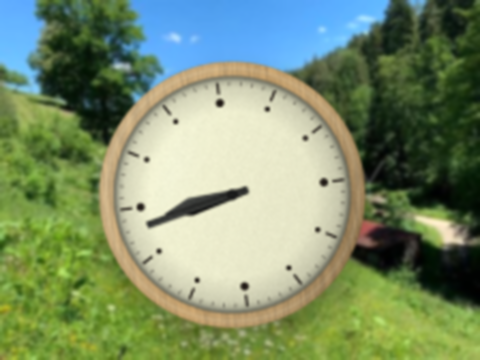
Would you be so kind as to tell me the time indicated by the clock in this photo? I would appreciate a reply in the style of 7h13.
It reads 8h43
